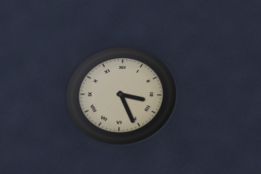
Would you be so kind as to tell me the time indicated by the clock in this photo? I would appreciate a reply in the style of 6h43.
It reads 3h26
